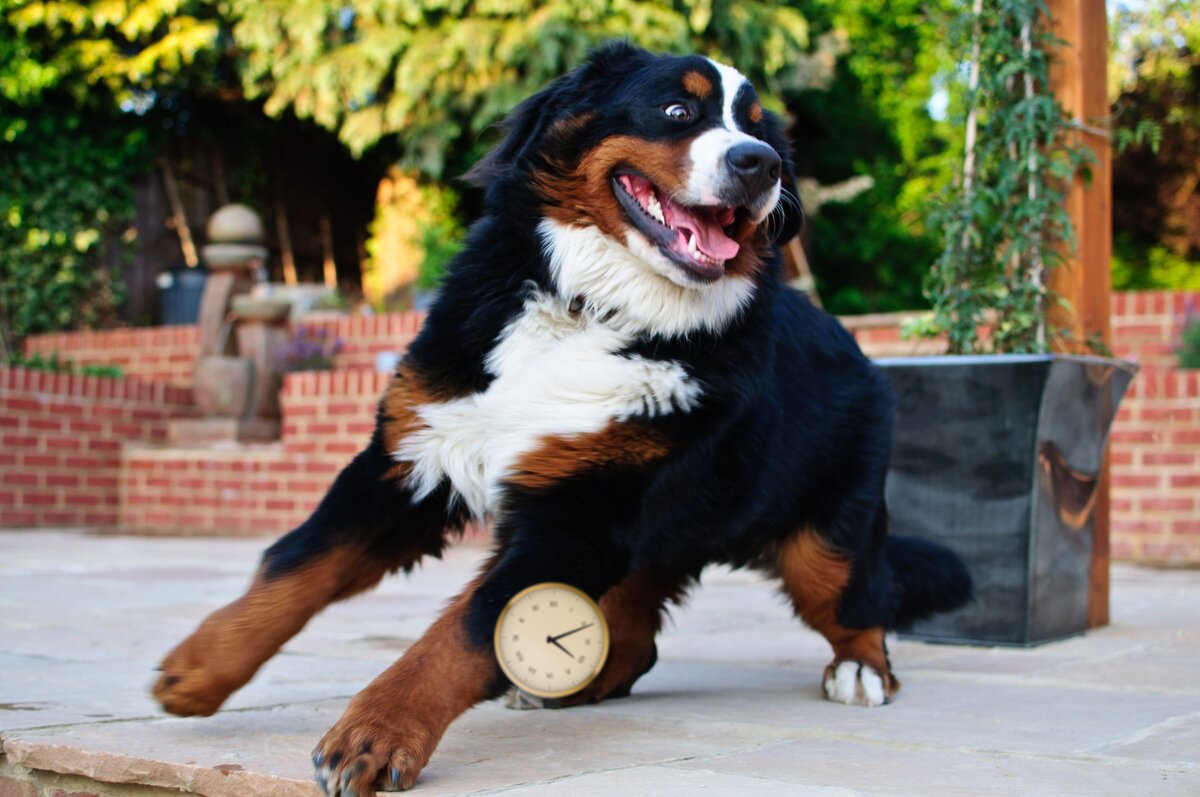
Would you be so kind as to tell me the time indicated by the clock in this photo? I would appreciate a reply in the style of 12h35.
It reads 4h11
